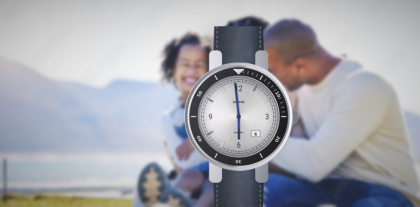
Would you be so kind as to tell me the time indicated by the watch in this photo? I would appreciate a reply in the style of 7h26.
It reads 5h59
